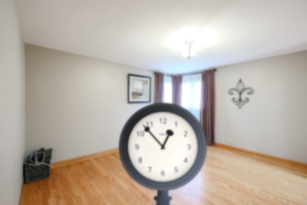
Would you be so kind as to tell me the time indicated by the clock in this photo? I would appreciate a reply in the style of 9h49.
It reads 12h53
